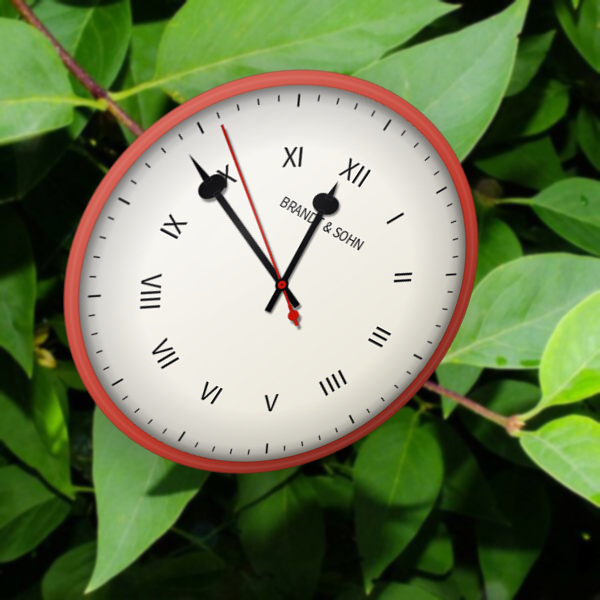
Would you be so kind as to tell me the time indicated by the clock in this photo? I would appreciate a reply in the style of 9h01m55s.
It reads 11h48m51s
